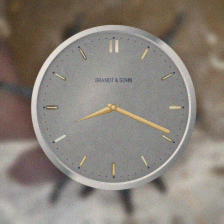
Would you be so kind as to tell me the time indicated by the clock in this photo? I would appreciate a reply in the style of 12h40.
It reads 8h19
